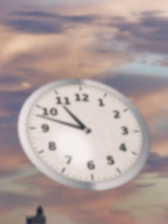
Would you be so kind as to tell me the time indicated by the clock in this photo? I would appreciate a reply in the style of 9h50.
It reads 10h48
